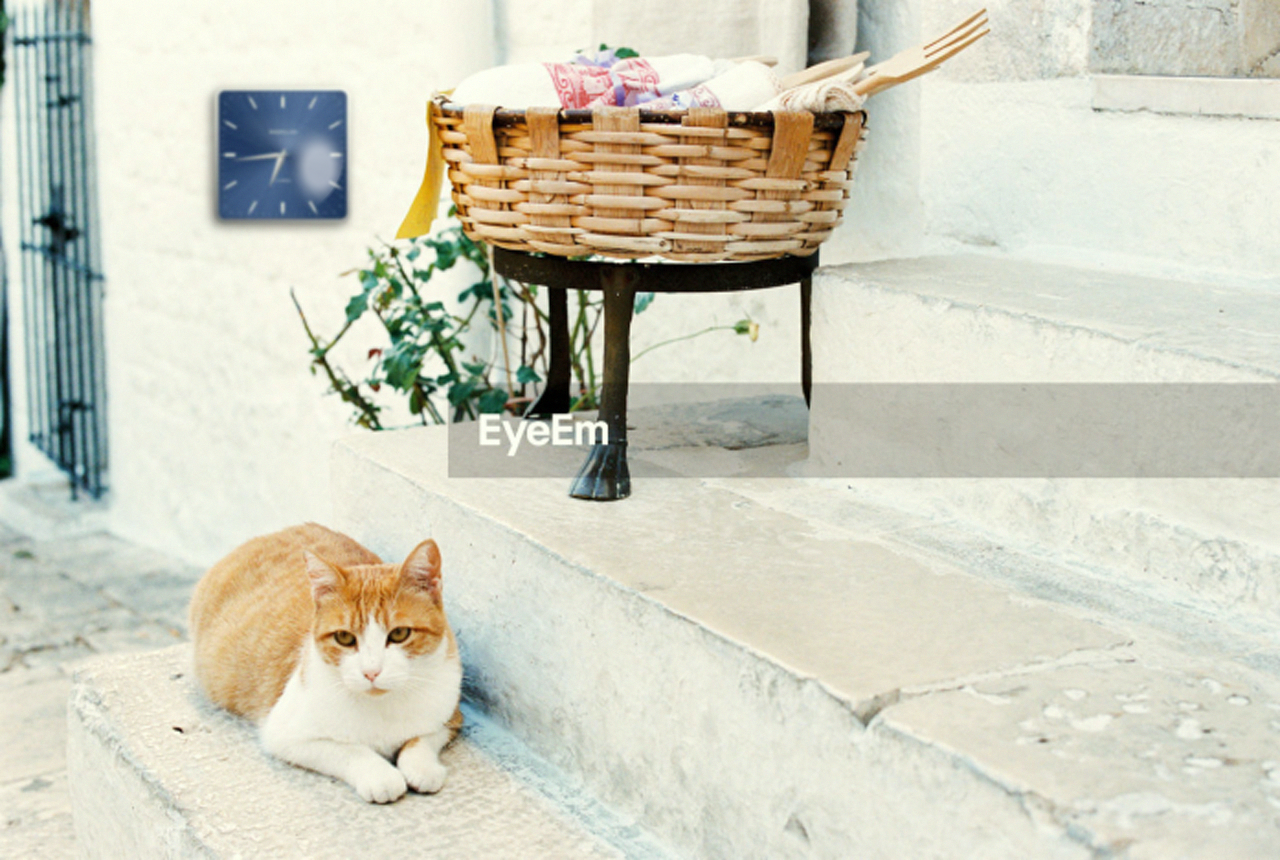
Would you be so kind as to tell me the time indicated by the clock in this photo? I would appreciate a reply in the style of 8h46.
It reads 6h44
